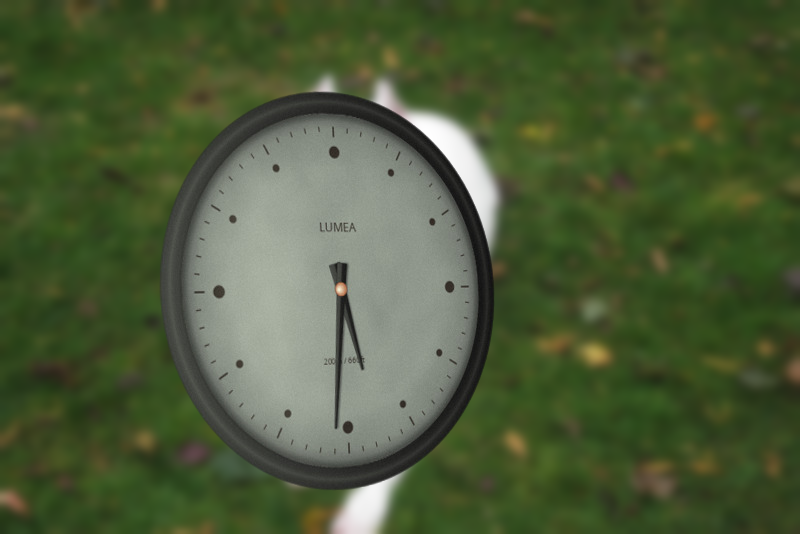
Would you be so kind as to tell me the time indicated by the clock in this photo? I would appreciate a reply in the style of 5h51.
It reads 5h31
